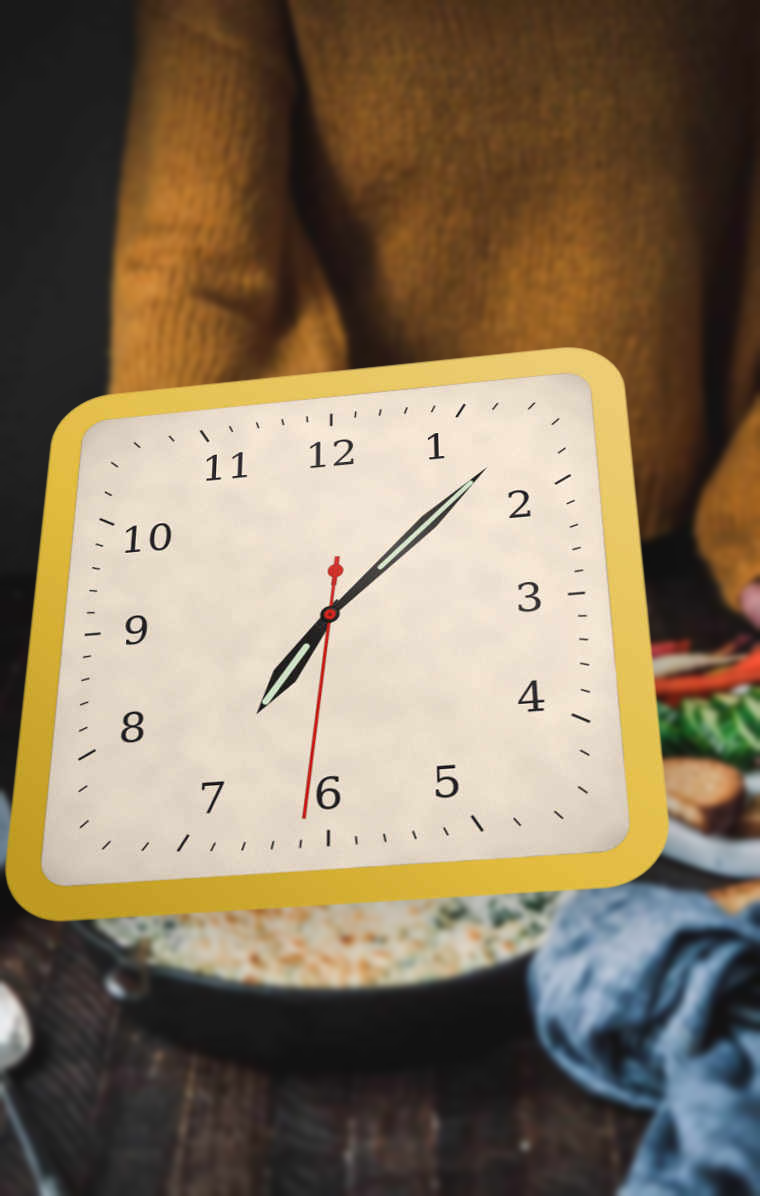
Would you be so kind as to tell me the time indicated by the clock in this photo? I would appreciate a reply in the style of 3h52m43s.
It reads 7h07m31s
